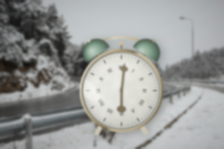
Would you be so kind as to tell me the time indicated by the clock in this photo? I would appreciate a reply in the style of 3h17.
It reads 6h01
